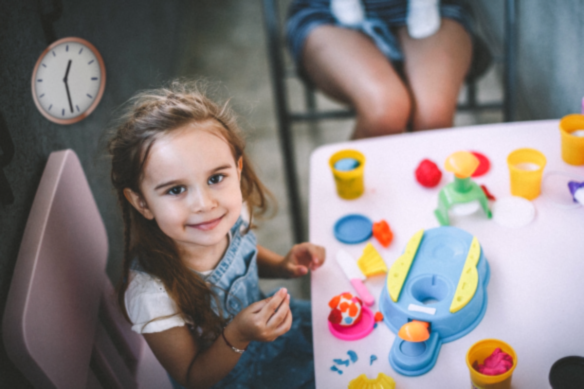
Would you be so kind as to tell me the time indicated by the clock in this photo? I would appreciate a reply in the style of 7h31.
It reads 12h27
